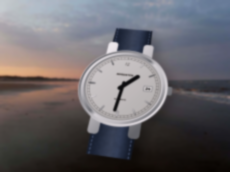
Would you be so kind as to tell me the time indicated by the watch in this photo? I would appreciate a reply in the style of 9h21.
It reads 1h31
